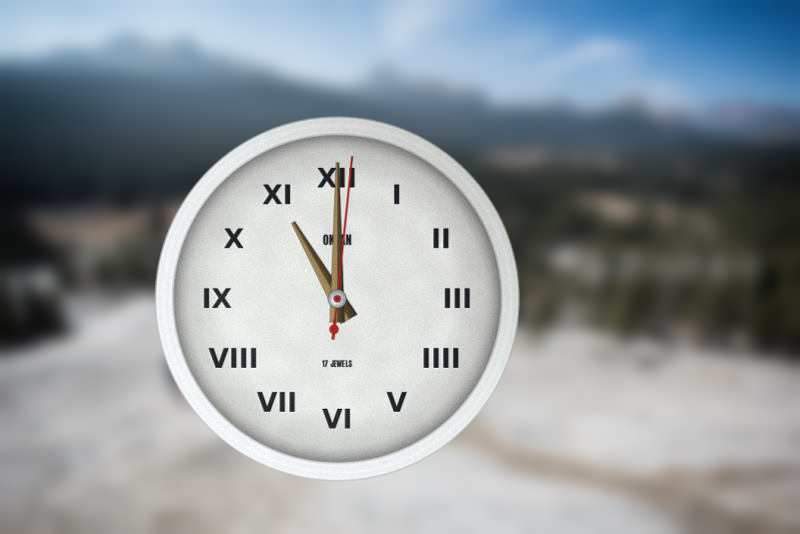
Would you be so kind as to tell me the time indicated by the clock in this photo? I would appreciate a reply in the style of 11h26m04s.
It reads 11h00m01s
